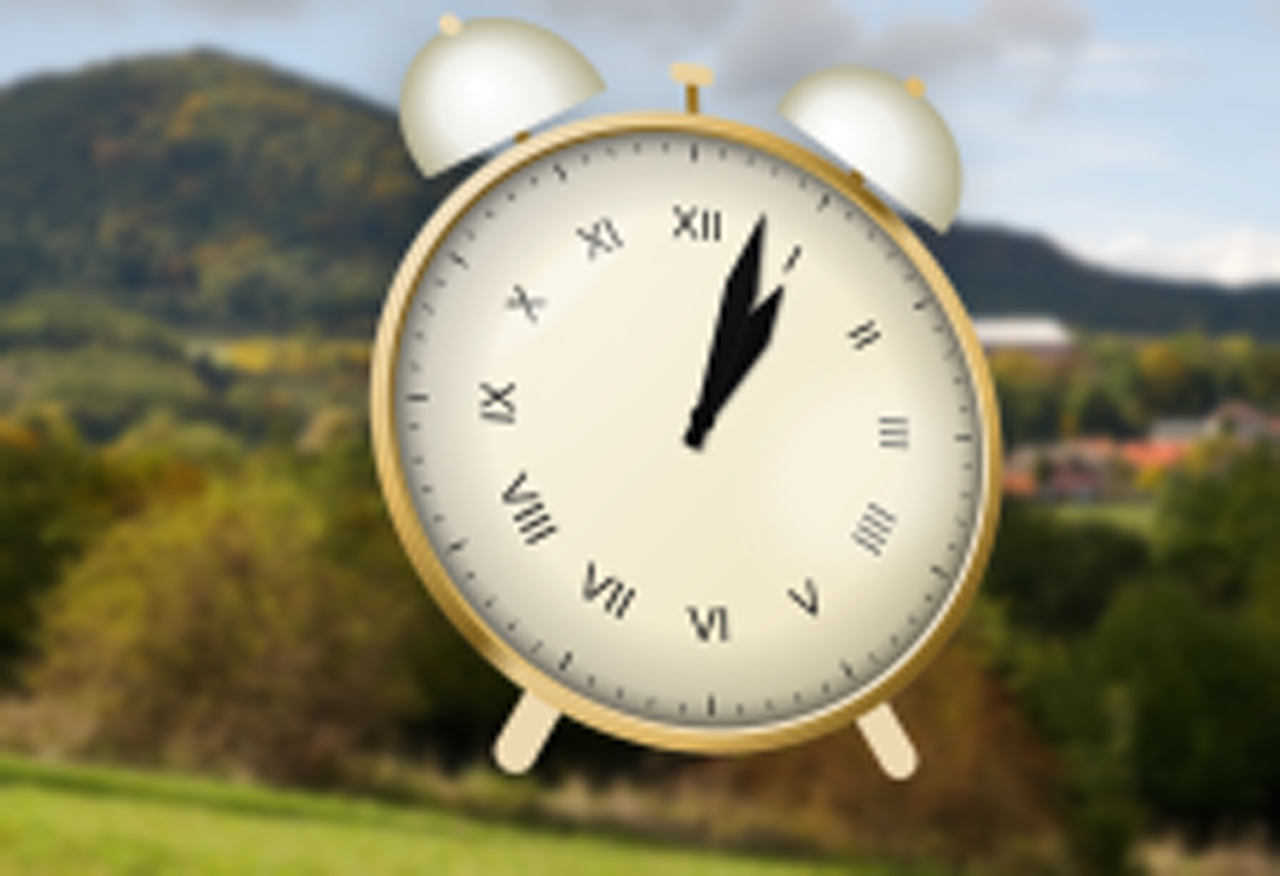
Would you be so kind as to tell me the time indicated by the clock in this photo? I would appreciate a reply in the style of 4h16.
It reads 1h03
